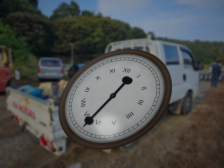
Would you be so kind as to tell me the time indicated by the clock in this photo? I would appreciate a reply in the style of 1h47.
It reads 12h33
